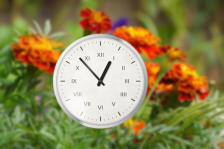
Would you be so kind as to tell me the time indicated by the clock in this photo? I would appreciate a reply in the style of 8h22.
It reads 12h53
